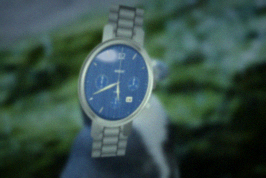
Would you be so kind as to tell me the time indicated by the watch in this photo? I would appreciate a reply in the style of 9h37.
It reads 5h41
